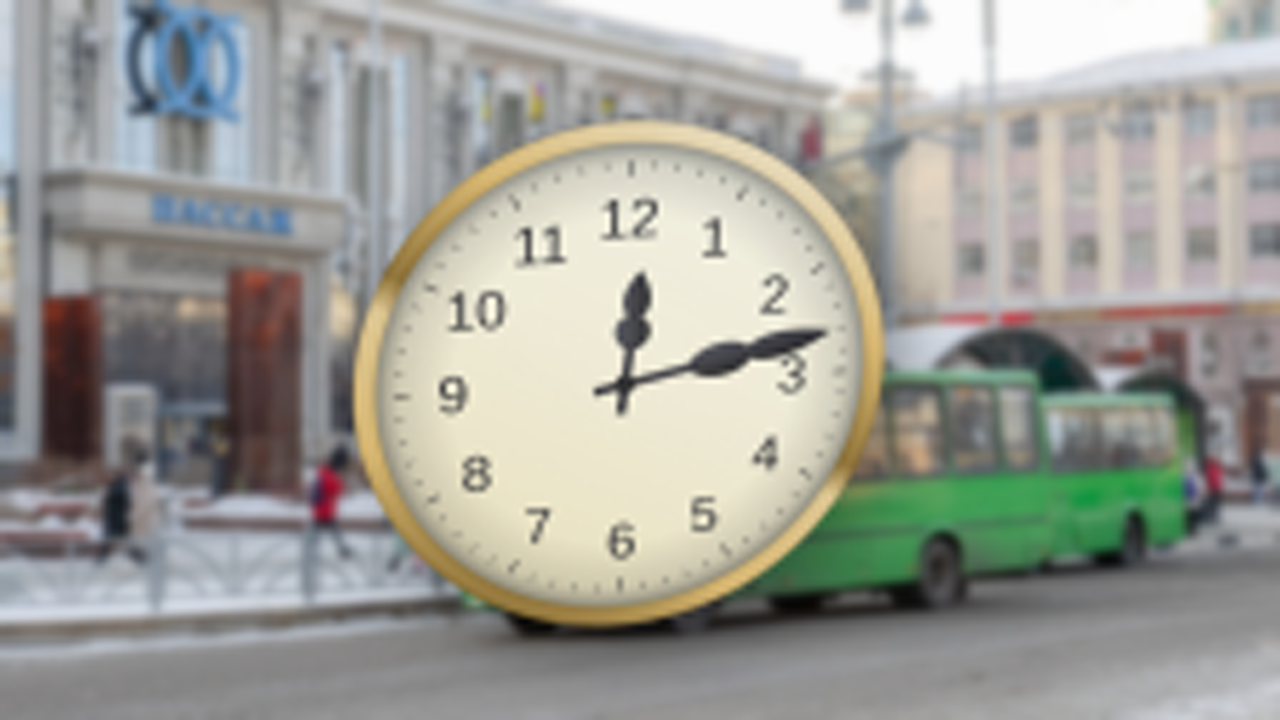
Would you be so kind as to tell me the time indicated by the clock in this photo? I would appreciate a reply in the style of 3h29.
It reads 12h13
